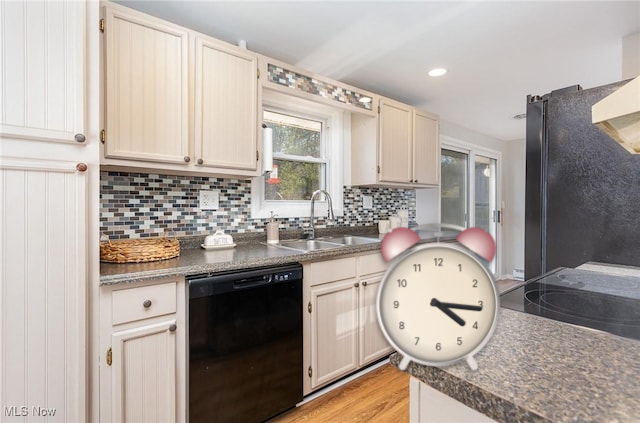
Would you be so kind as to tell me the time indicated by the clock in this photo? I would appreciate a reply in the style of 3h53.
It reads 4h16
